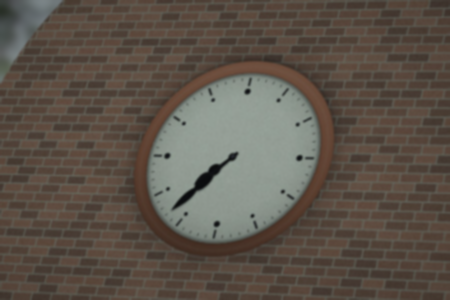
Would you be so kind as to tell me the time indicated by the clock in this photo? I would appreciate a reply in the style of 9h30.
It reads 7h37
